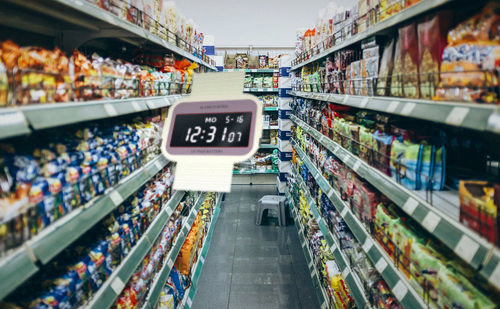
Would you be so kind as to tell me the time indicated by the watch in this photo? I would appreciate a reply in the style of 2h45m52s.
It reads 12h31m07s
